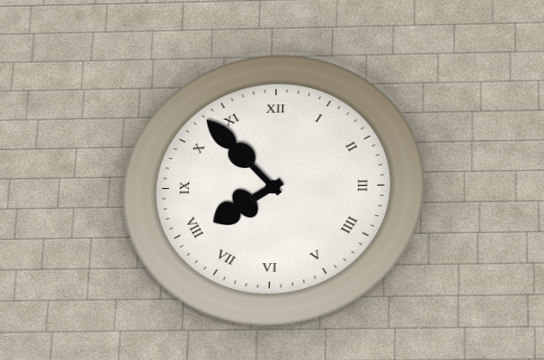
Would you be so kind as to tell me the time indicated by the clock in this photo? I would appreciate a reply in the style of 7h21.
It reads 7h53
